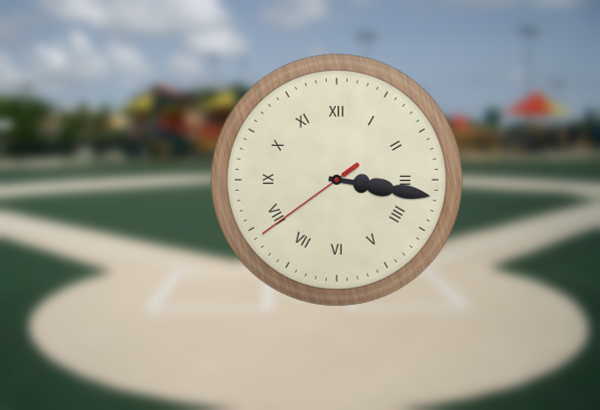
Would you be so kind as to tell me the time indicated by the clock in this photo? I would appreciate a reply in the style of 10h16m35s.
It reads 3h16m39s
